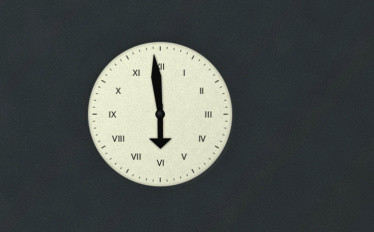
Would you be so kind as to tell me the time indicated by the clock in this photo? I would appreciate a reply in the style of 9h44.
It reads 5h59
